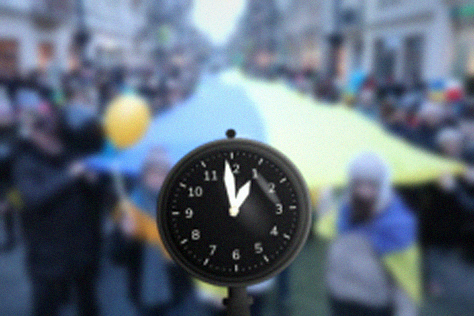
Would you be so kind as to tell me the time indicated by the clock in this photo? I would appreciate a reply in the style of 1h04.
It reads 12h59
